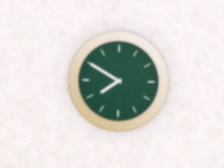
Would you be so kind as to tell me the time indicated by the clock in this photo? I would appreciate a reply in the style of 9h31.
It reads 7h50
